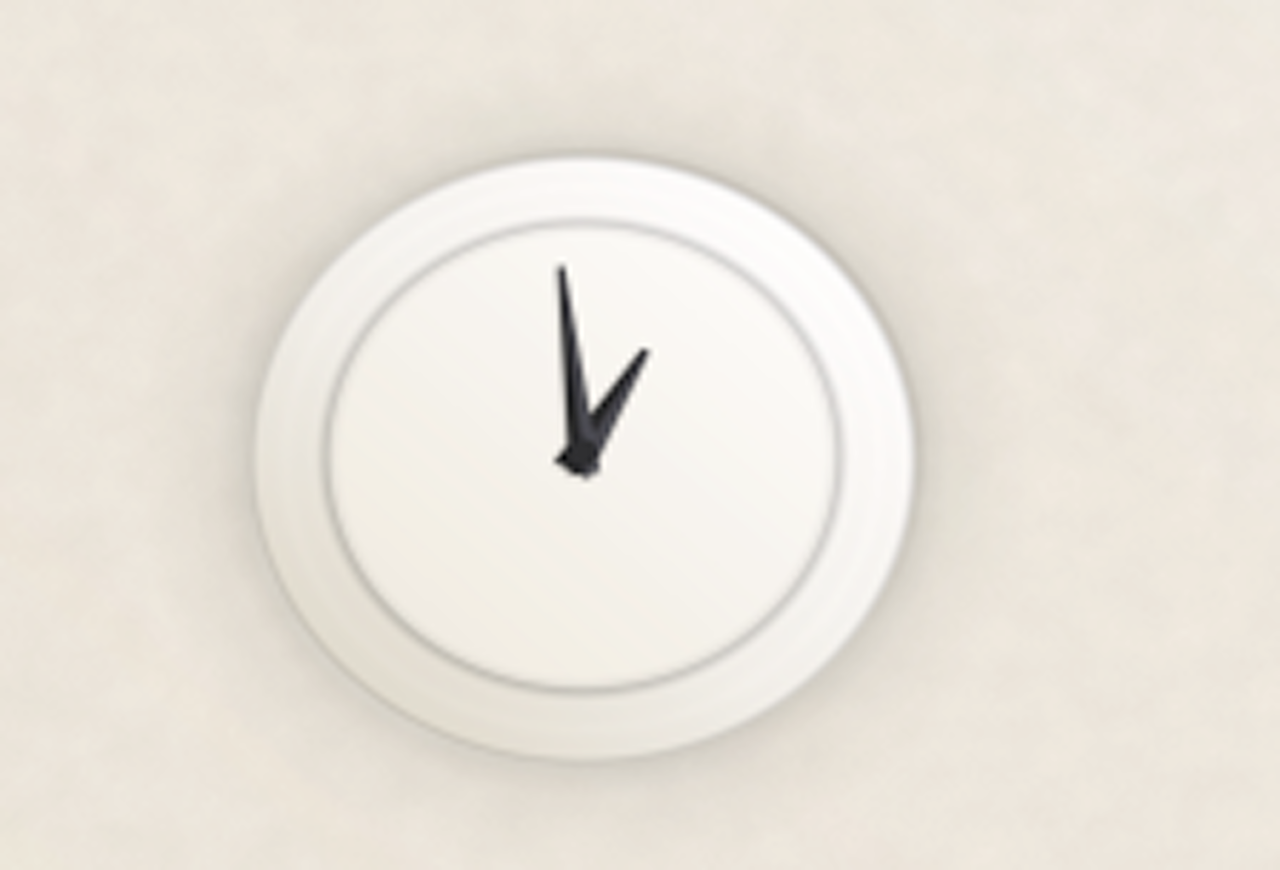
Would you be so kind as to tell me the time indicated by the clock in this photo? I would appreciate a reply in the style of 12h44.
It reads 12h59
